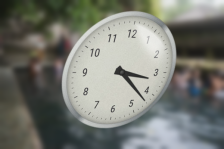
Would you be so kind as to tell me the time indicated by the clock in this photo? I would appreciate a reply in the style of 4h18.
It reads 3h22
